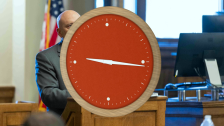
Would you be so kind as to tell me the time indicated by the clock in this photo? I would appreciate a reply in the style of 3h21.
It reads 9h16
